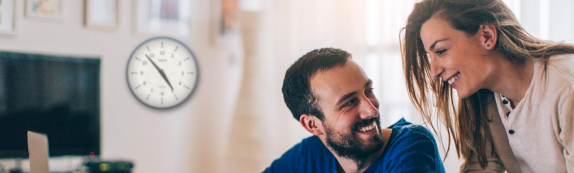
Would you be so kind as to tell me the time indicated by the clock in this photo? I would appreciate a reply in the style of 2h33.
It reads 4h53
